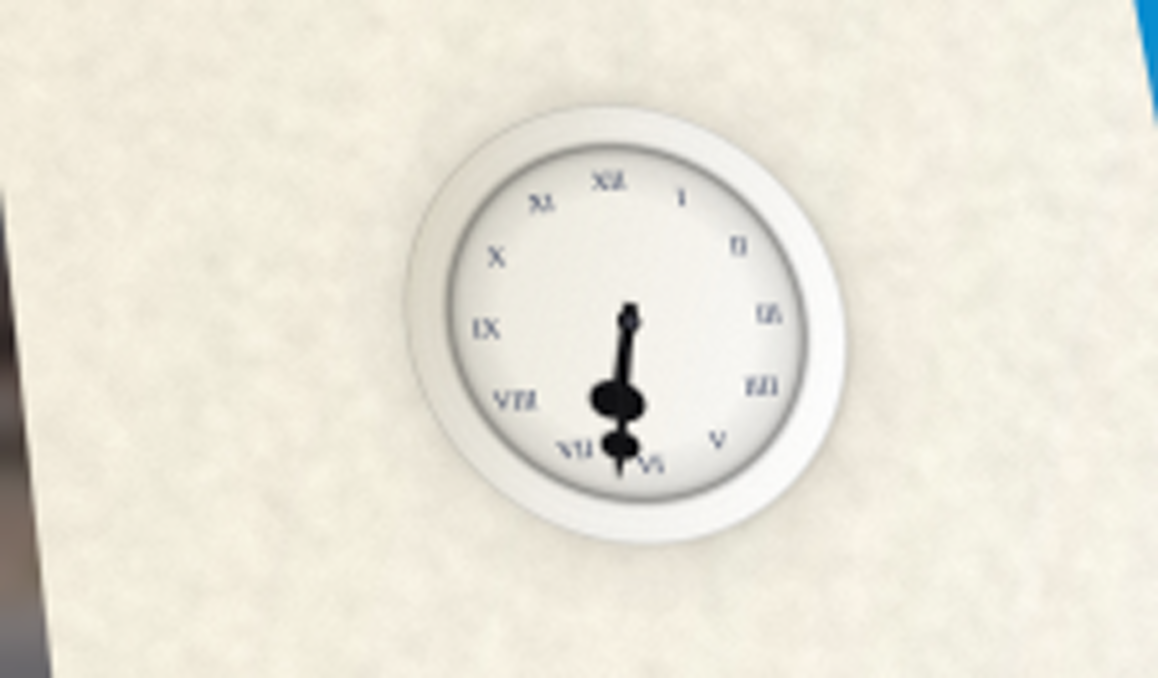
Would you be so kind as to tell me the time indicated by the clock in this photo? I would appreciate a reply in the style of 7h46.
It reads 6h32
